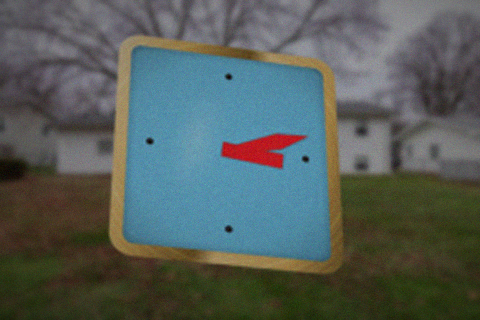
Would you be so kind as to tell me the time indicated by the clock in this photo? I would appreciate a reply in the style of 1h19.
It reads 3h12
